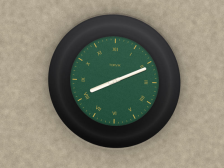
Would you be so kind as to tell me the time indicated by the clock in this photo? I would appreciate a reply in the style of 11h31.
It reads 8h11
